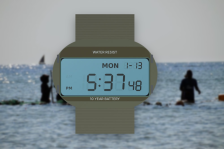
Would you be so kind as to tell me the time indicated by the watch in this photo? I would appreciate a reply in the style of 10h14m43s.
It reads 5h37m48s
